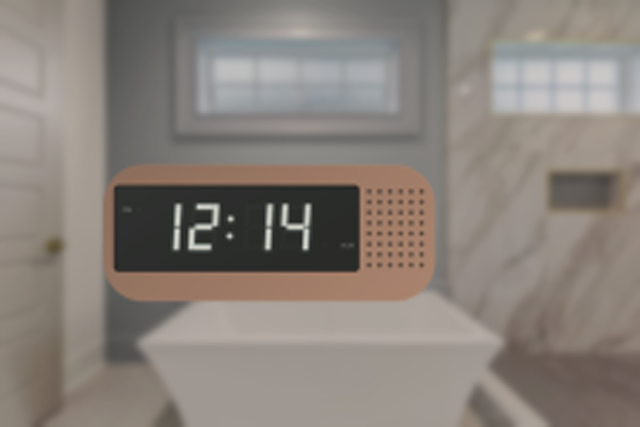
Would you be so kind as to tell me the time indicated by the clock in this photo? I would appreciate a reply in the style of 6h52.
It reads 12h14
